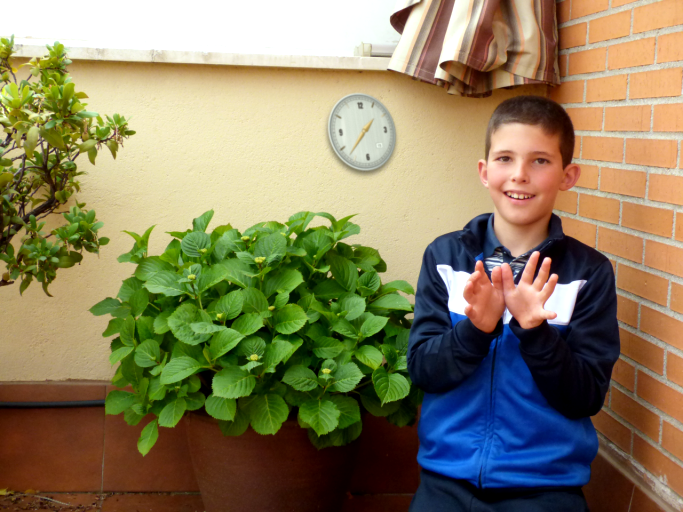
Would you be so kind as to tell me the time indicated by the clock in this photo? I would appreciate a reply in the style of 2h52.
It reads 1h37
